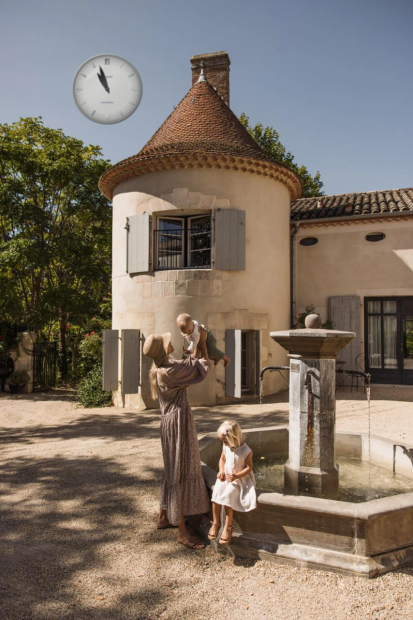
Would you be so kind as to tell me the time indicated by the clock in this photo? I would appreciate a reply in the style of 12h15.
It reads 10h57
